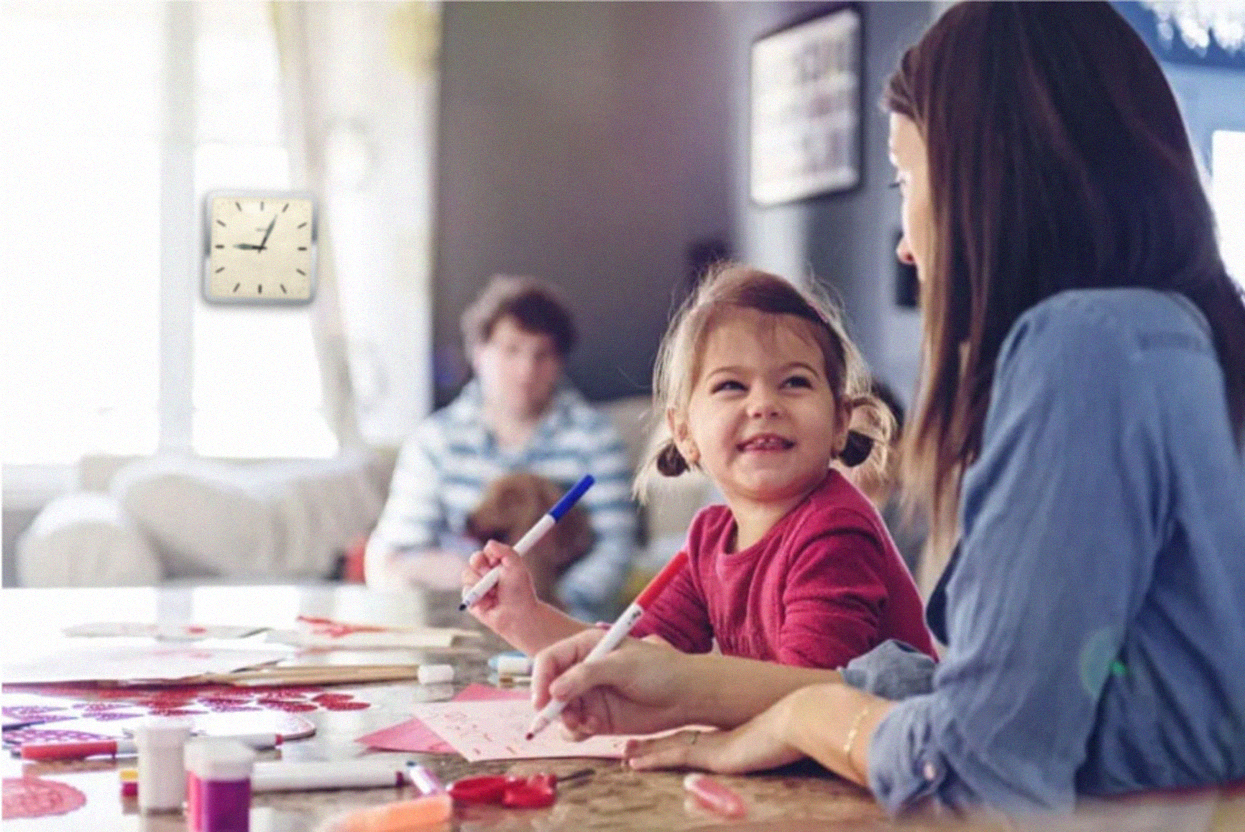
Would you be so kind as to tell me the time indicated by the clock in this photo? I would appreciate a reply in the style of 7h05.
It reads 9h04
